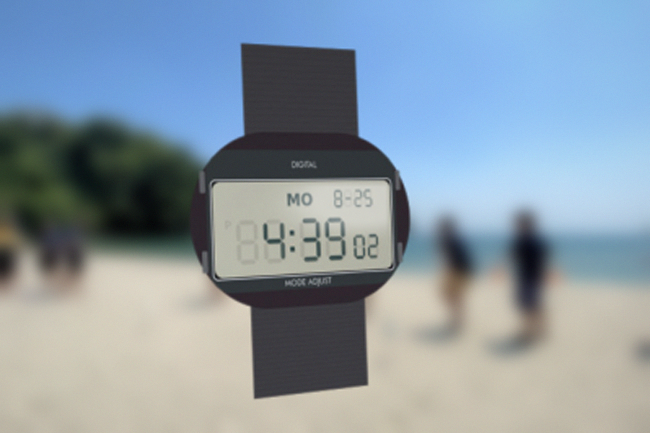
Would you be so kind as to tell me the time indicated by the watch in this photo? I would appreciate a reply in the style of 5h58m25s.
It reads 4h39m02s
